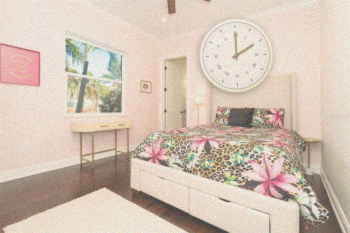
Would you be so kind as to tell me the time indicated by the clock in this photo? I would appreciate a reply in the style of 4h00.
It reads 2h00
